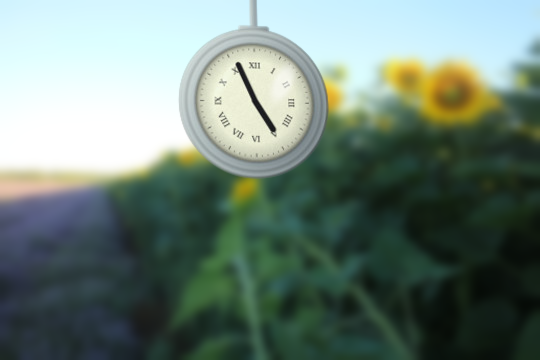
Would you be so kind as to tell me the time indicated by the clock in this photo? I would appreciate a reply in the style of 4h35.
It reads 4h56
